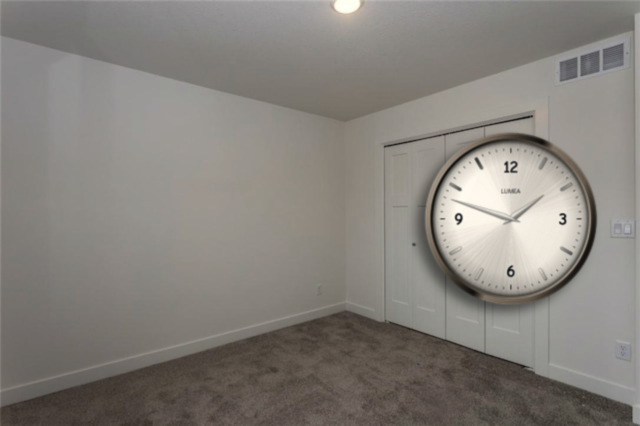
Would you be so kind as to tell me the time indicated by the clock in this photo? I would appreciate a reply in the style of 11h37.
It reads 1h48
